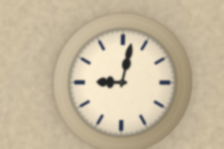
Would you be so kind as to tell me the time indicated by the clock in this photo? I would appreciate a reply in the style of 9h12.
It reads 9h02
